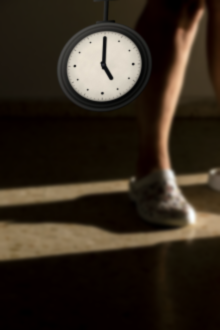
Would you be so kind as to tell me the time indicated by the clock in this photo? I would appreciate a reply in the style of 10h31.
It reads 5h00
